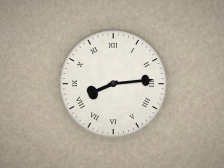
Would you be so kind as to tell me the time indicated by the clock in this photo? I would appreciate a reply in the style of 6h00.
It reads 8h14
